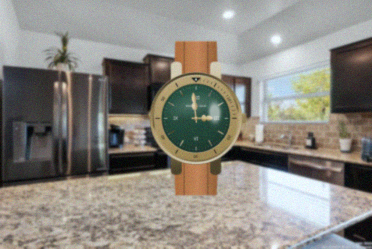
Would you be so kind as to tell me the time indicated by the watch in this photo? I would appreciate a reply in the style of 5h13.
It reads 2h59
